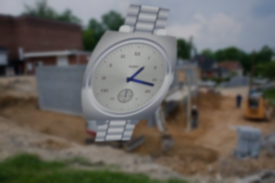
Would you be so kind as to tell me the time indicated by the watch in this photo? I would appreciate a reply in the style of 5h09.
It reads 1h17
